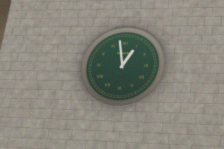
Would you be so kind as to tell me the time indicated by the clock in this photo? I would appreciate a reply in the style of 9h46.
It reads 12h58
